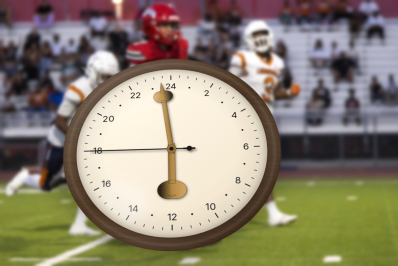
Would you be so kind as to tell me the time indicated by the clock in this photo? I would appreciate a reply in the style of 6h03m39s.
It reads 11h58m45s
